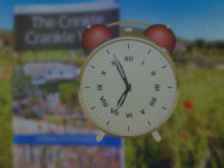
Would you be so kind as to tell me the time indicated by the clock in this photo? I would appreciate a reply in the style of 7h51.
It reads 6h56
